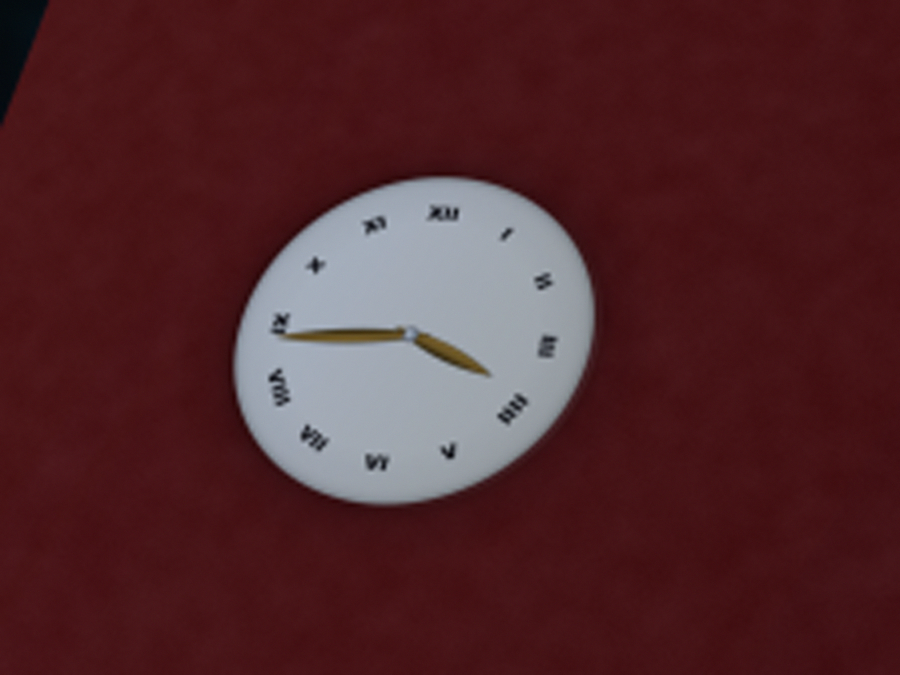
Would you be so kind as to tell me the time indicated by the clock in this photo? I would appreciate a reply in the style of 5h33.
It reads 3h44
